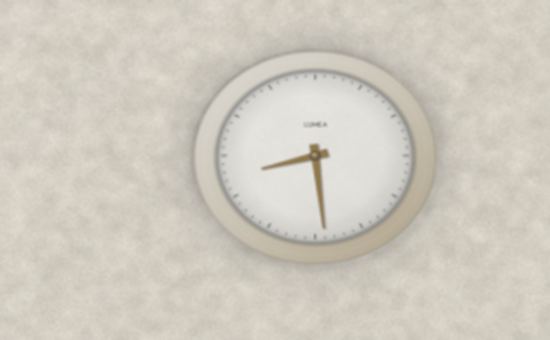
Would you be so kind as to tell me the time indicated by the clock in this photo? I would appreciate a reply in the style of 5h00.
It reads 8h29
